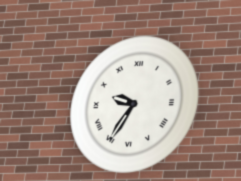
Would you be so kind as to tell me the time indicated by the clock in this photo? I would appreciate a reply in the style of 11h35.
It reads 9h35
